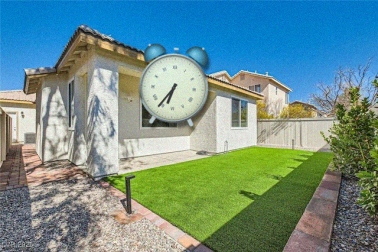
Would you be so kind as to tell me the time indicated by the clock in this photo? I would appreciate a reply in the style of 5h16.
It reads 6h36
